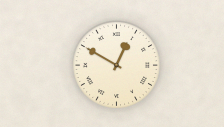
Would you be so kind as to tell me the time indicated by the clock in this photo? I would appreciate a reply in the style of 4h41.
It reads 12h50
